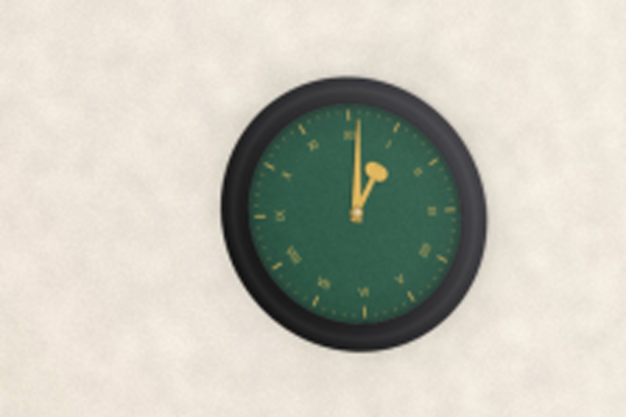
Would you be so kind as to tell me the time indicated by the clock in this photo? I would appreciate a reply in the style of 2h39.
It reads 1h01
